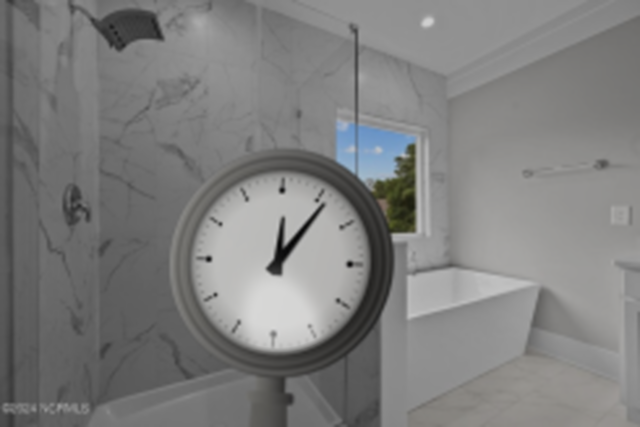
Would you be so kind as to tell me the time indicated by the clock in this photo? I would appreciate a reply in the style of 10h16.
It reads 12h06
